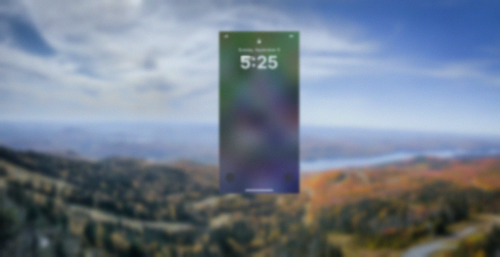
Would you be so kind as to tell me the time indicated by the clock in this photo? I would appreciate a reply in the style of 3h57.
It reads 5h25
